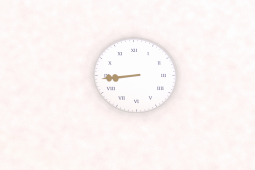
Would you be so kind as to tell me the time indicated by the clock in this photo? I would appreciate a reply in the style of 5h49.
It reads 8h44
